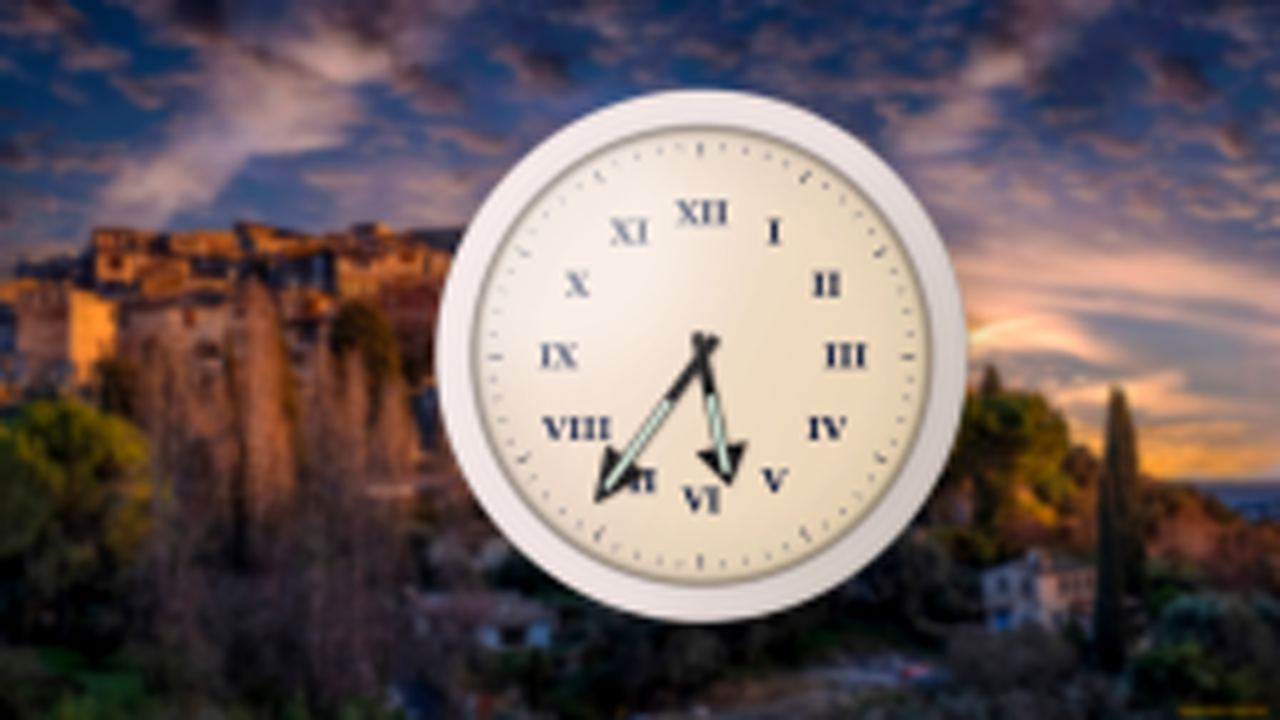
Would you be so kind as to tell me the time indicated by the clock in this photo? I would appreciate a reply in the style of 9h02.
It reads 5h36
